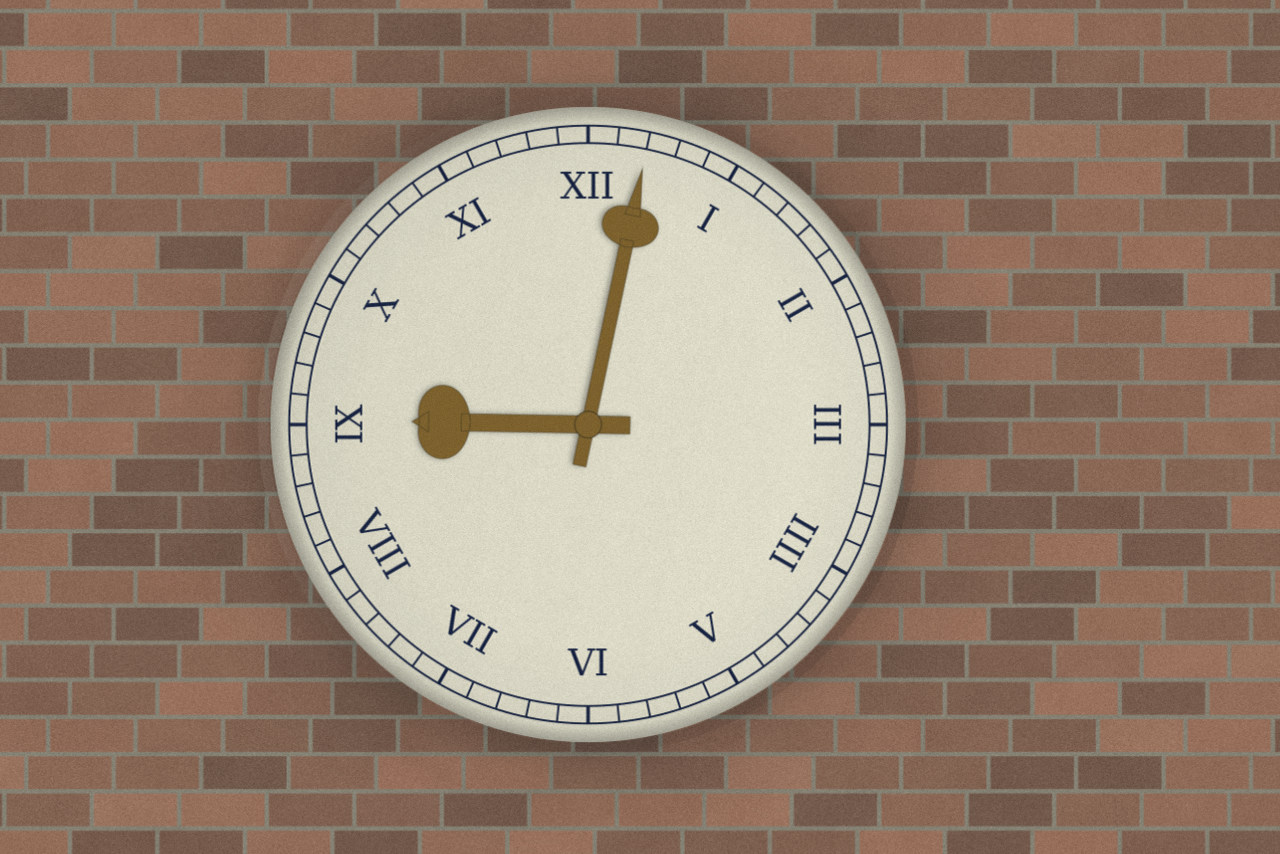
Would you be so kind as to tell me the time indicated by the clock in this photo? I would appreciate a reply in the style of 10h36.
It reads 9h02
